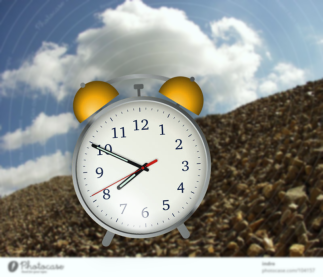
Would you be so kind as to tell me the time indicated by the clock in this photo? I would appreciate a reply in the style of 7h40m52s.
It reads 7h49m41s
